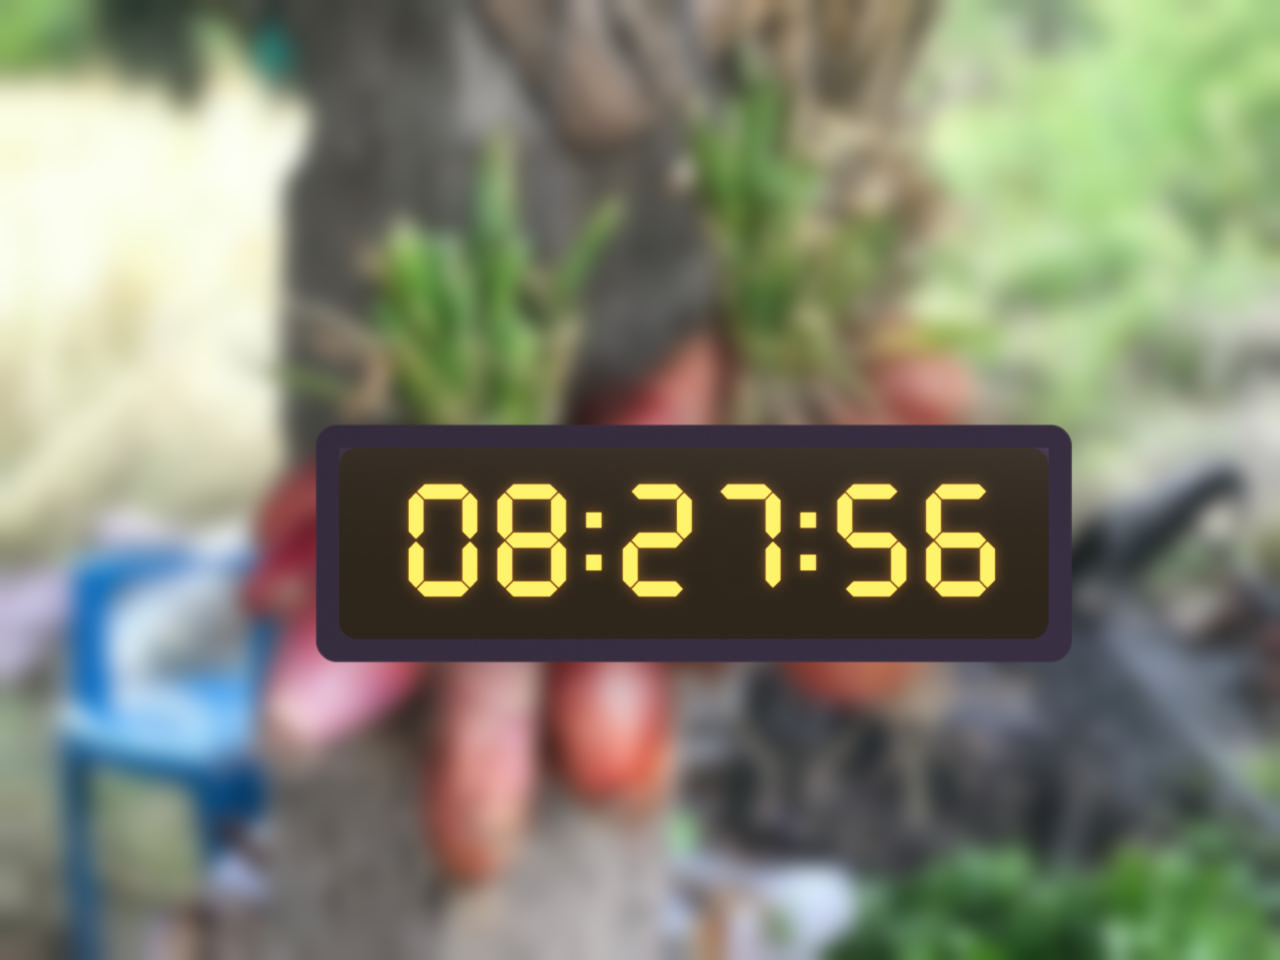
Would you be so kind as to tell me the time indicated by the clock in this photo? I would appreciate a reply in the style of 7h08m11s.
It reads 8h27m56s
